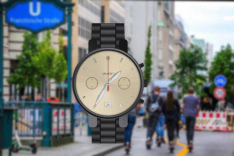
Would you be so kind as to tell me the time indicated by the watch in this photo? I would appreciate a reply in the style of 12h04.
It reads 1h35
